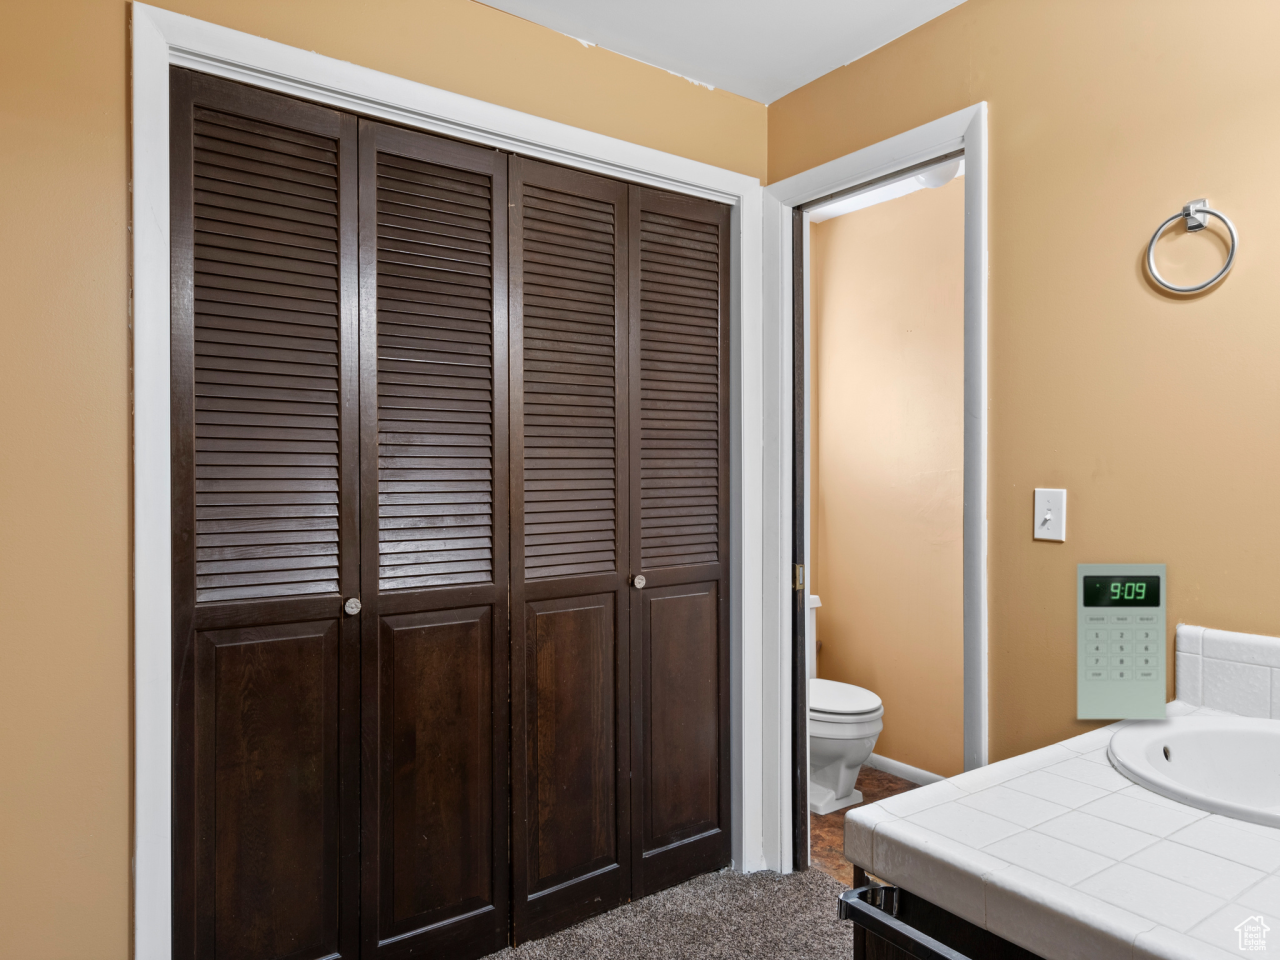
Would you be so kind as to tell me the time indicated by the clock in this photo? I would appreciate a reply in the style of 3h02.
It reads 9h09
